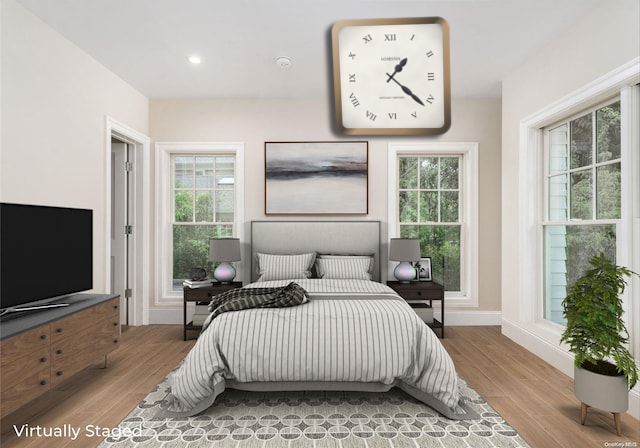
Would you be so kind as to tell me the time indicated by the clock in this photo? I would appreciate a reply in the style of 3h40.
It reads 1h22
